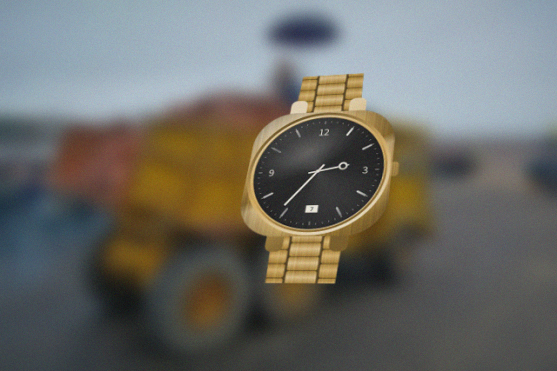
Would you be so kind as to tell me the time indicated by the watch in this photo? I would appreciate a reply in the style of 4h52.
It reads 2h36
